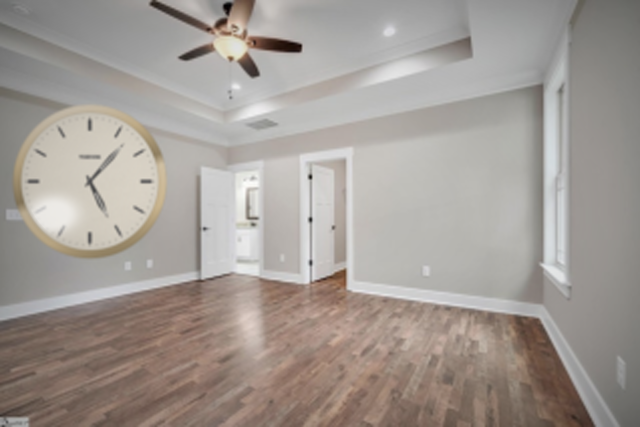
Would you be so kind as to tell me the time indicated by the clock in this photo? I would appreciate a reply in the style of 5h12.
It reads 5h07
